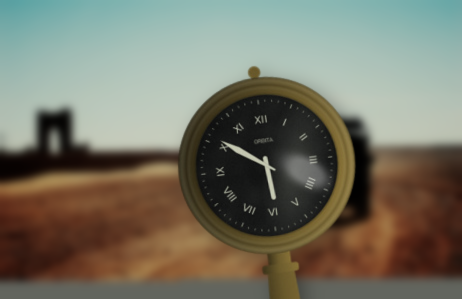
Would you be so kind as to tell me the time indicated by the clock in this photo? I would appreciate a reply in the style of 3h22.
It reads 5h51
